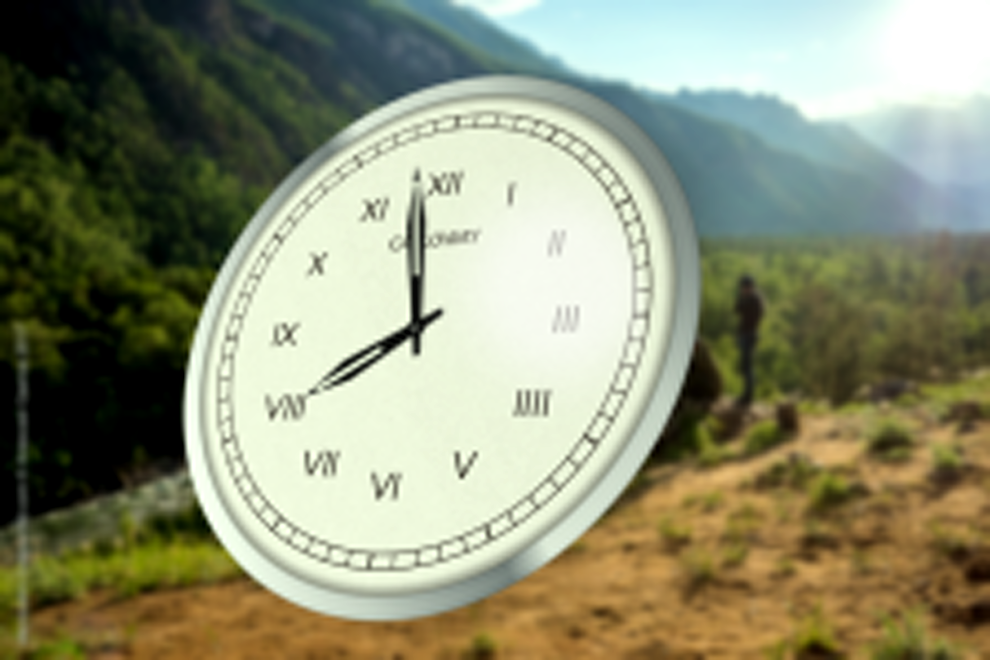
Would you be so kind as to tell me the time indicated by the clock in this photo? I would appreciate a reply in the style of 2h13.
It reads 7h58
